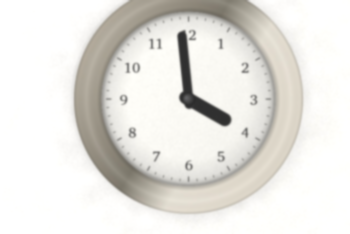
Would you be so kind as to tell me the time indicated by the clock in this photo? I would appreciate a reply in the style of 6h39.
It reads 3h59
